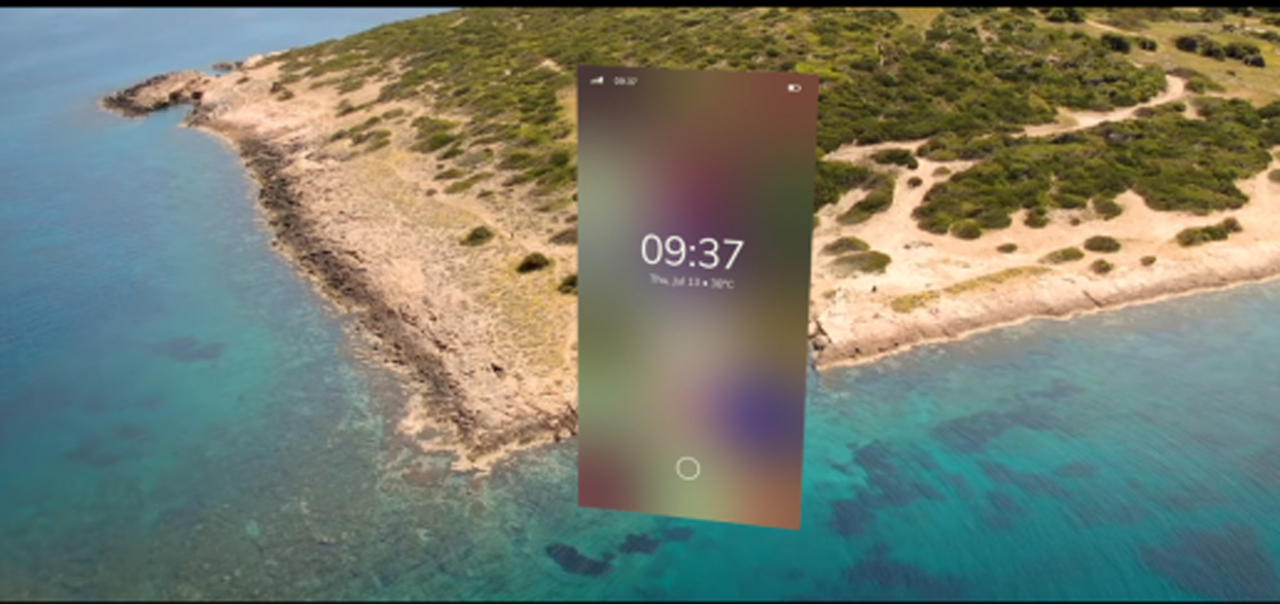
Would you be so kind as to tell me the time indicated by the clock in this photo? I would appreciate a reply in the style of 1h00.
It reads 9h37
